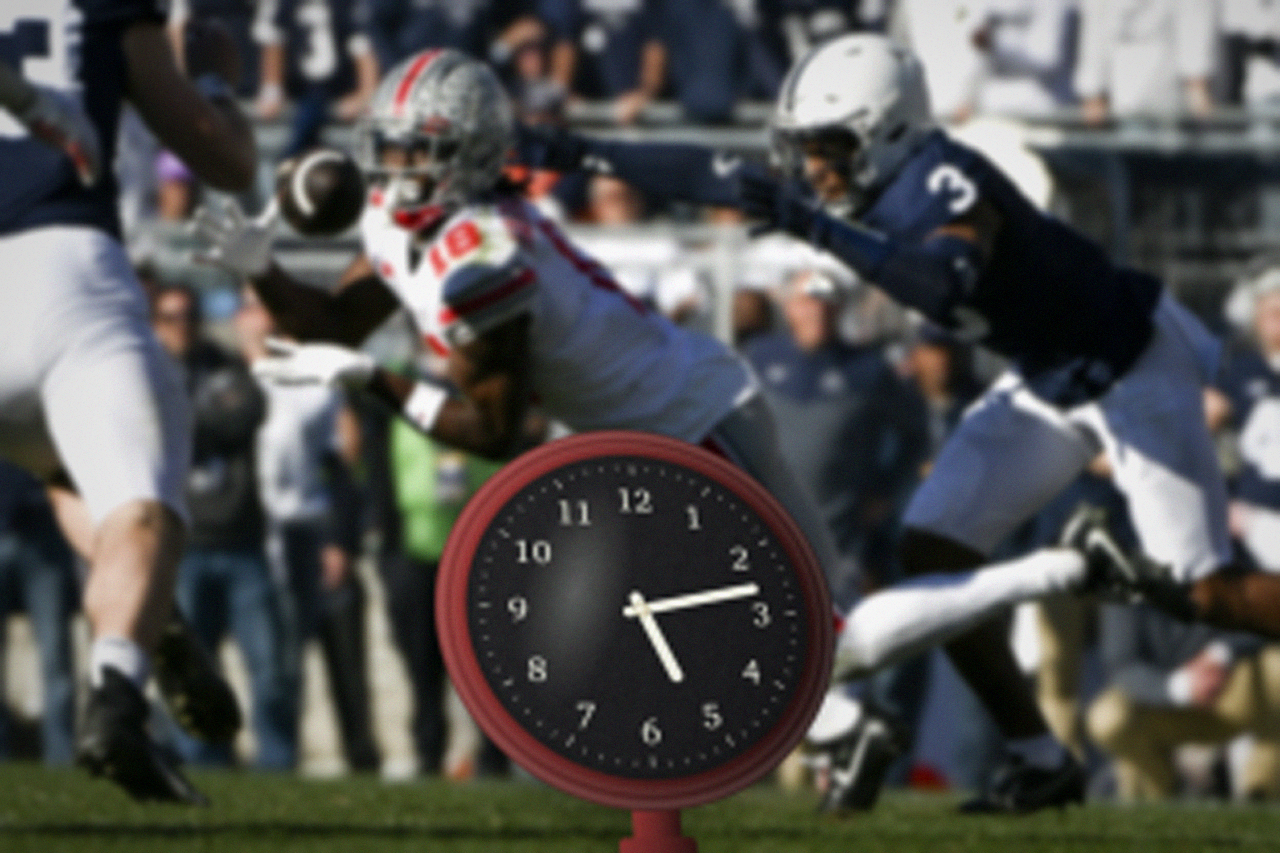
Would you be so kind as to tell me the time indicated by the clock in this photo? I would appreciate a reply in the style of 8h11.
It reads 5h13
